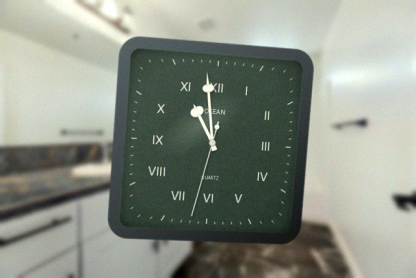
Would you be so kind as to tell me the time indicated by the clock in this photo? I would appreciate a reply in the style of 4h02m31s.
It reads 10h58m32s
